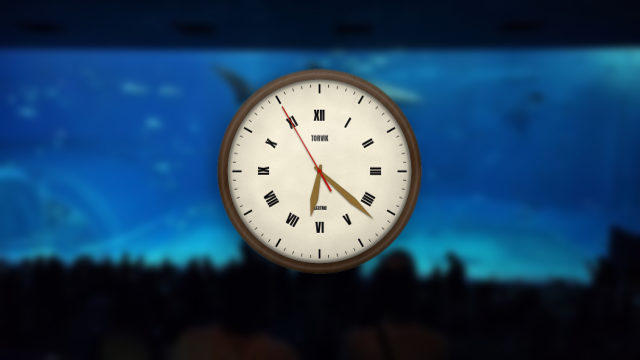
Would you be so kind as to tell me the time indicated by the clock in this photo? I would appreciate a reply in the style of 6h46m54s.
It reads 6h21m55s
